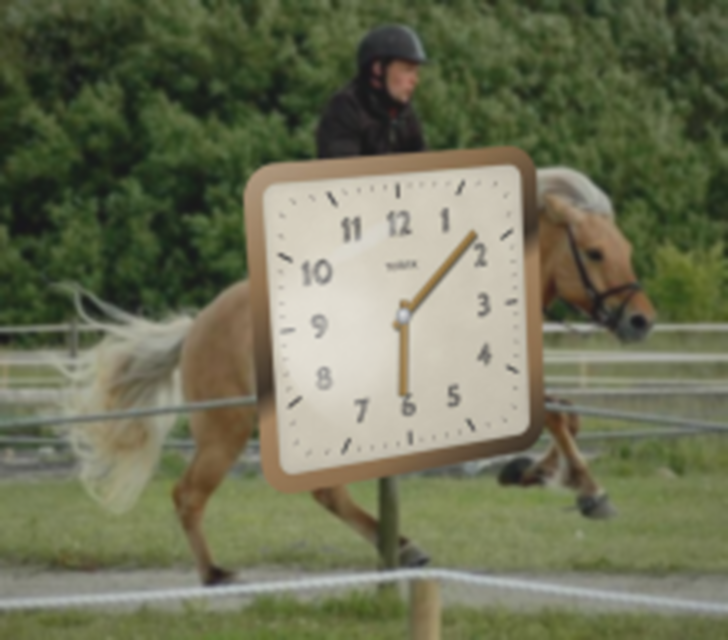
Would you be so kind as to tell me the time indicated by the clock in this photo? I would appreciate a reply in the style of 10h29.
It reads 6h08
